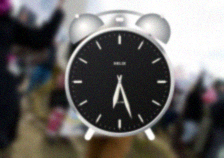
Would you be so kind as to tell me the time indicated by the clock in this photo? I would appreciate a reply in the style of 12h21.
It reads 6h27
